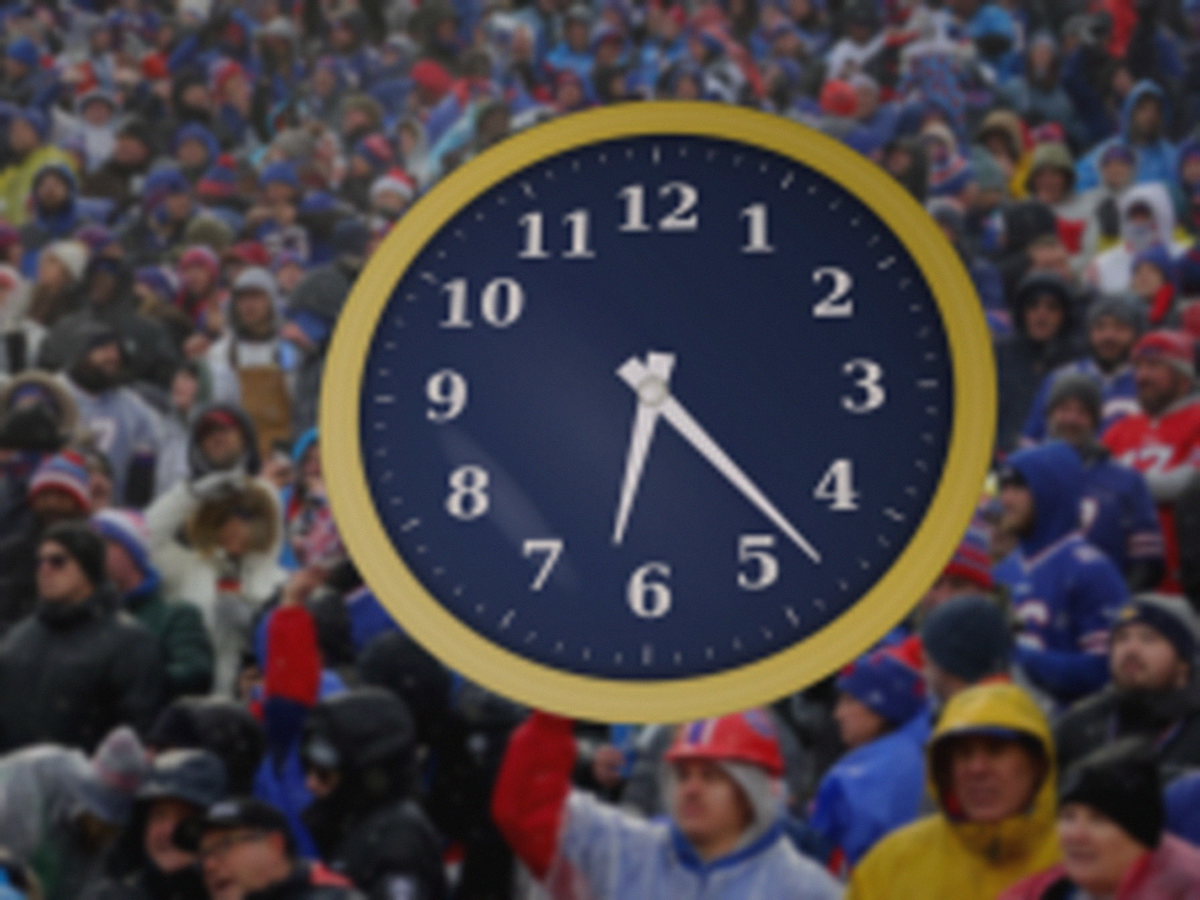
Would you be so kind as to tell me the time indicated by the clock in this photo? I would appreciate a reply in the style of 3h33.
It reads 6h23
